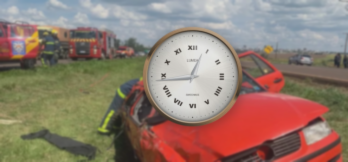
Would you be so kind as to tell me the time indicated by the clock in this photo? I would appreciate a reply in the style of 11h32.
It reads 12h44
